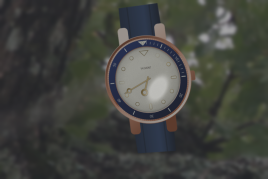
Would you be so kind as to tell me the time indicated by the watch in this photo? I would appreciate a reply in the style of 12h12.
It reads 6h41
